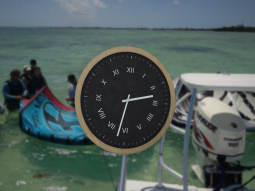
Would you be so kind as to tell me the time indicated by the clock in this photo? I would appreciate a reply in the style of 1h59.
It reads 2h32
